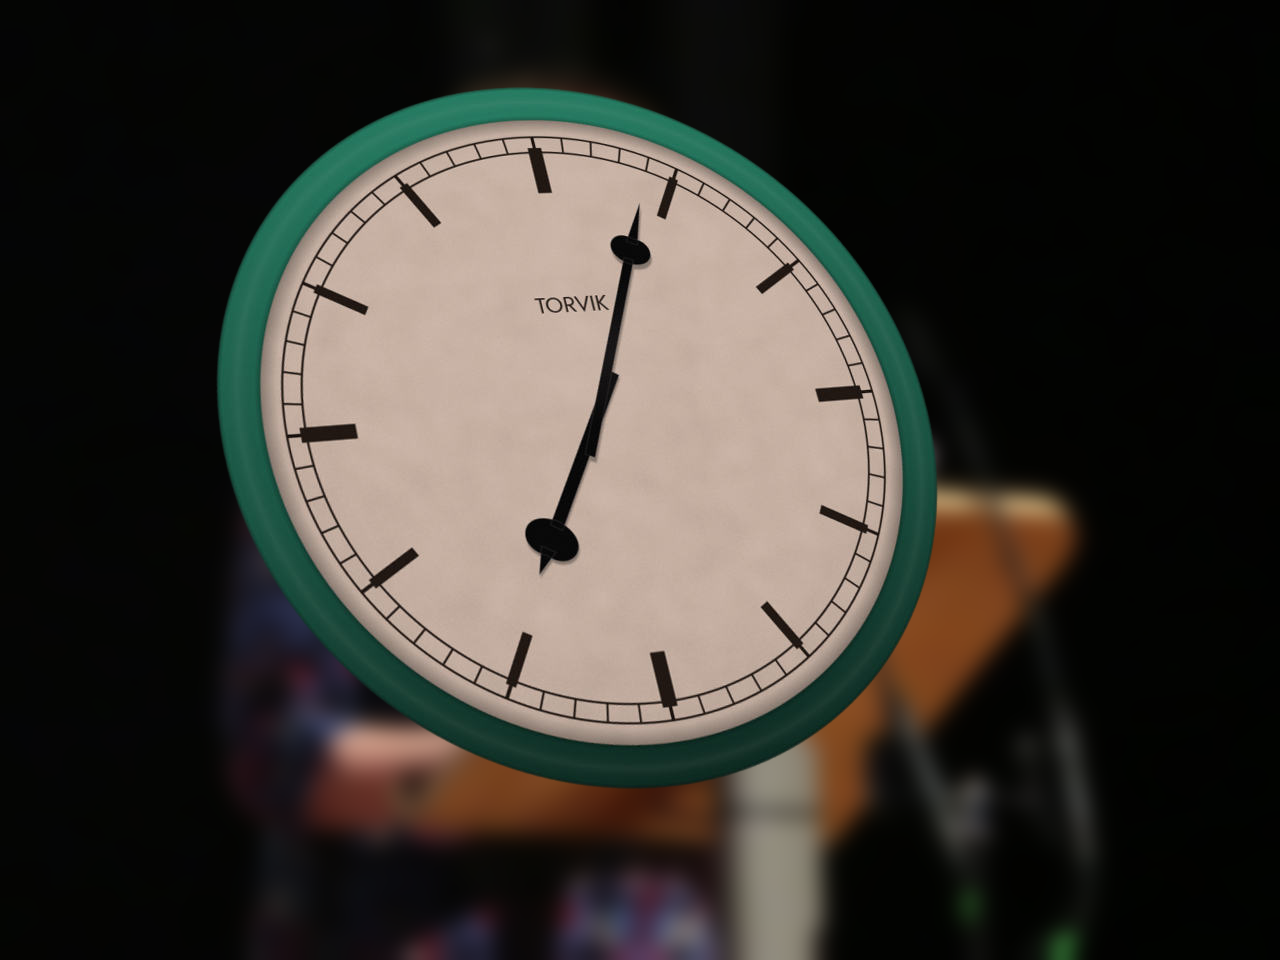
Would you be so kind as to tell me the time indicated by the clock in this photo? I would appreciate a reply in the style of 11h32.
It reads 7h04
